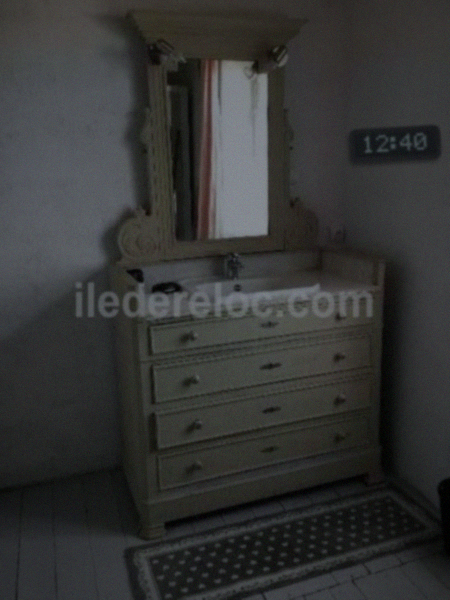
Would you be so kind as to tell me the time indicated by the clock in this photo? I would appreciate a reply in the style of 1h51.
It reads 12h40
